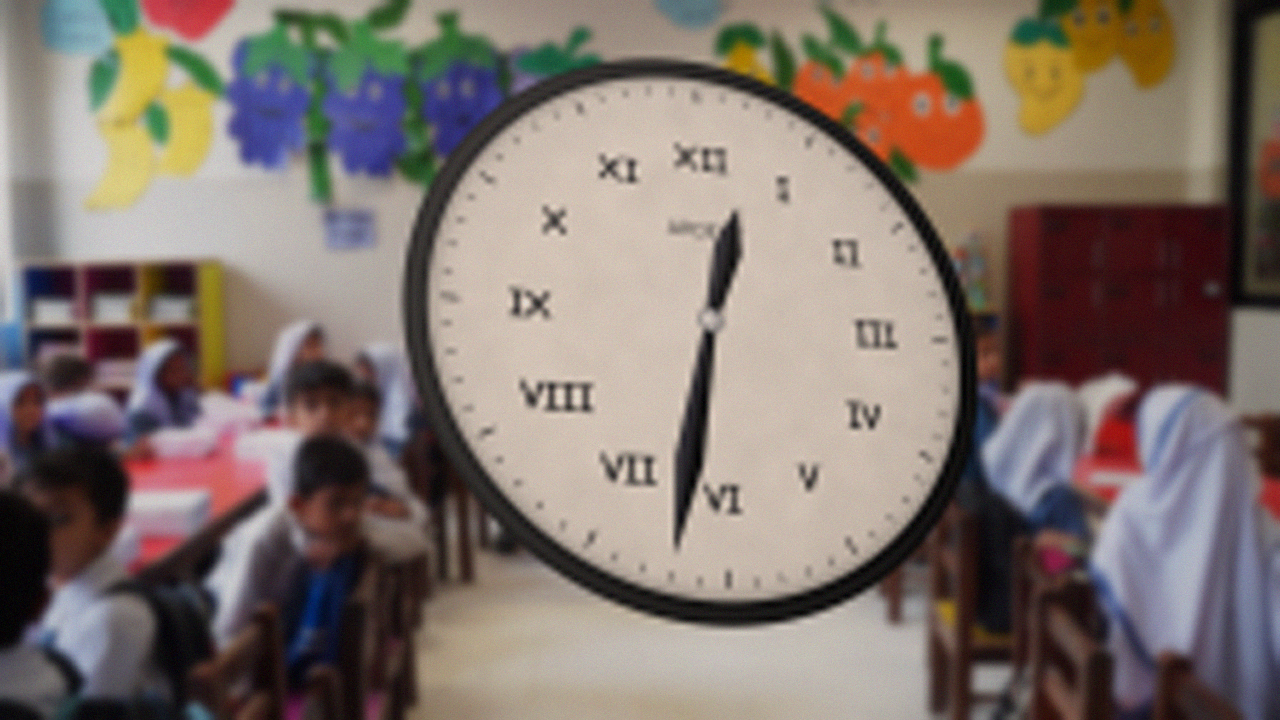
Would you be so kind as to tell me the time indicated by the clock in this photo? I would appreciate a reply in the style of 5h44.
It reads 12h32
